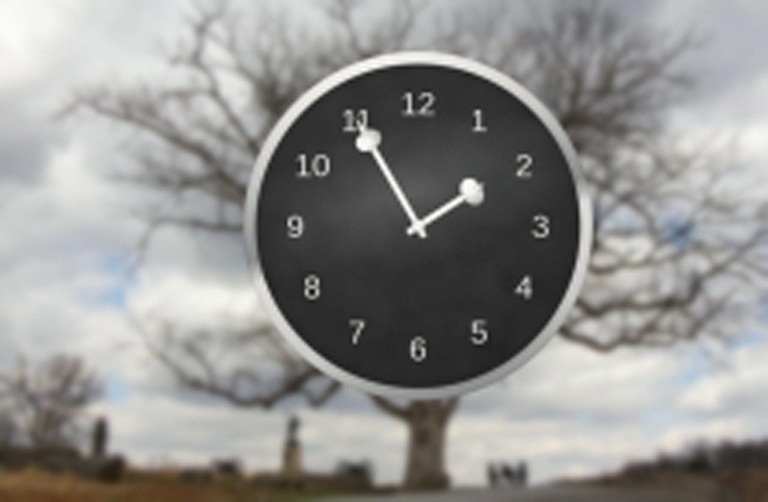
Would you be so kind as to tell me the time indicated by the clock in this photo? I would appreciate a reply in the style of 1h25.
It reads 1h55
